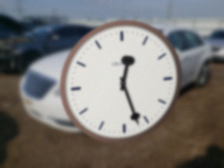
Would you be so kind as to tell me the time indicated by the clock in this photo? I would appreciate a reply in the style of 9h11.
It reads 12h27
